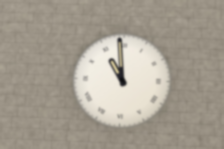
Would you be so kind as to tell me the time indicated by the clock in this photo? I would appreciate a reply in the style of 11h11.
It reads 10h59
